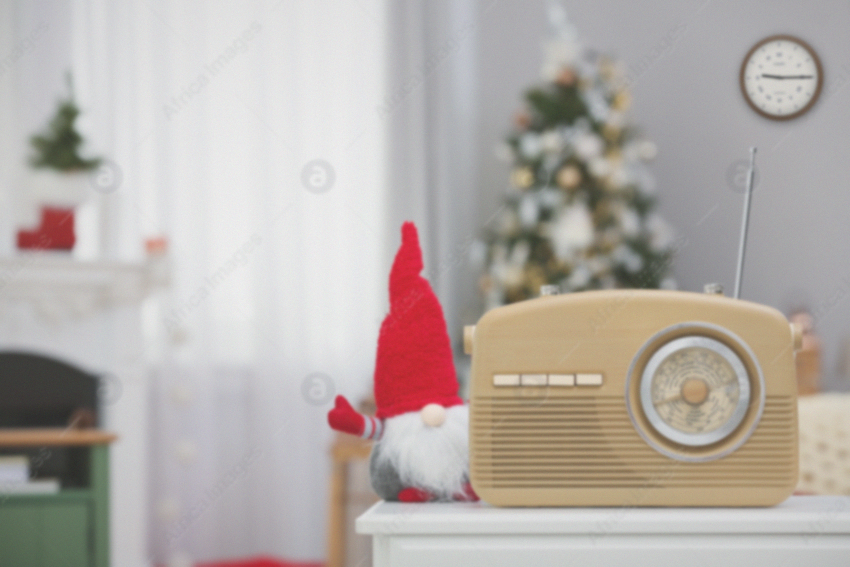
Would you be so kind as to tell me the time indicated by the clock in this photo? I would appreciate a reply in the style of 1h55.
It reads 9h15
